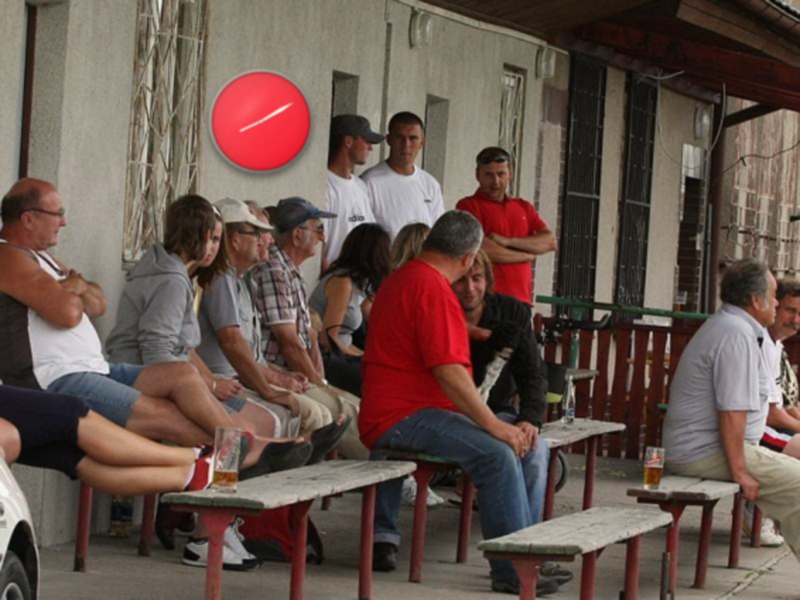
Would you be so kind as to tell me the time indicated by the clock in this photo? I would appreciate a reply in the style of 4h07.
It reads 8h10
